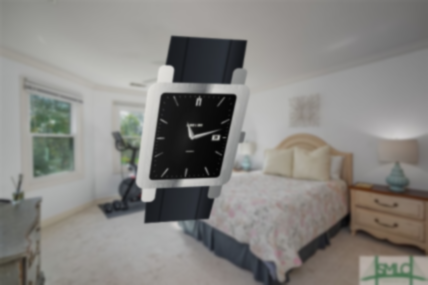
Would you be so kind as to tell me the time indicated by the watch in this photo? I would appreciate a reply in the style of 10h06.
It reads 11h12
